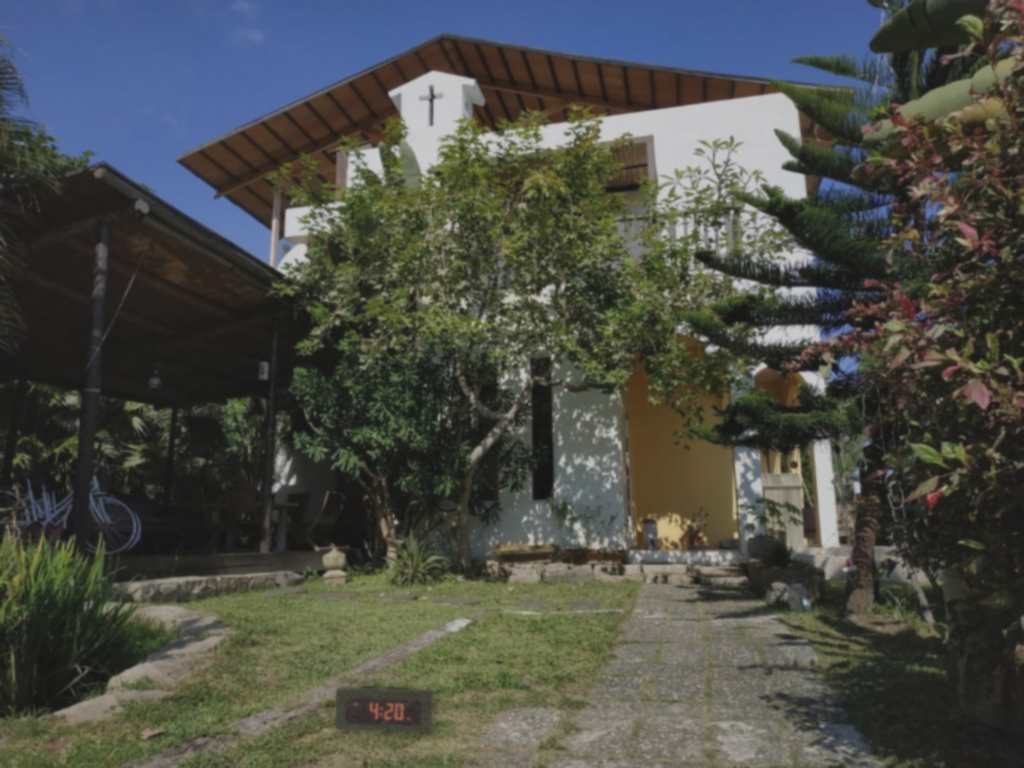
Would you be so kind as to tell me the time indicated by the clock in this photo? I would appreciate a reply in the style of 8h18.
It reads 4h20
